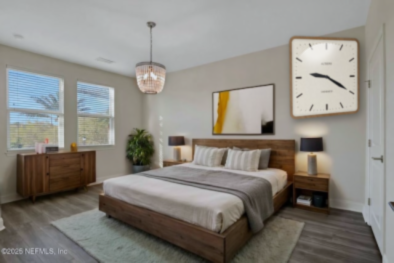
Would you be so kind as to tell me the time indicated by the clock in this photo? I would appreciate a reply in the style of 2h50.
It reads 9h20
